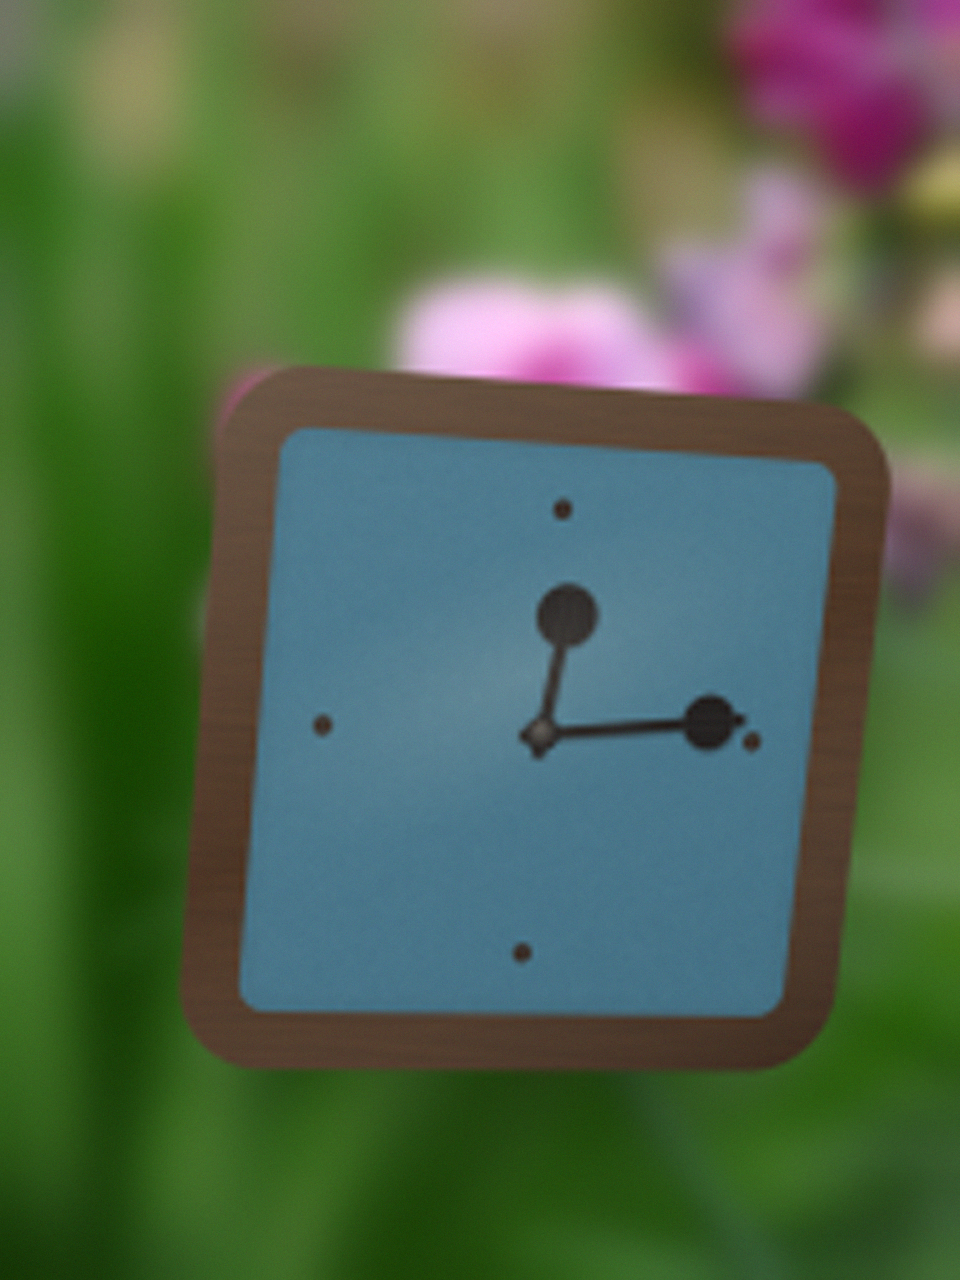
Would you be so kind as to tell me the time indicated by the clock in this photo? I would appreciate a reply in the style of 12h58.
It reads 12h14
